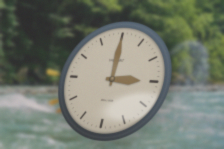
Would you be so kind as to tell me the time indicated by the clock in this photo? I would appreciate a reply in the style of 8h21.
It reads 3h00
